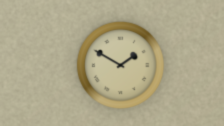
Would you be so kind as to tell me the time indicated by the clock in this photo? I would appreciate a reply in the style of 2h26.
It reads 1h50
